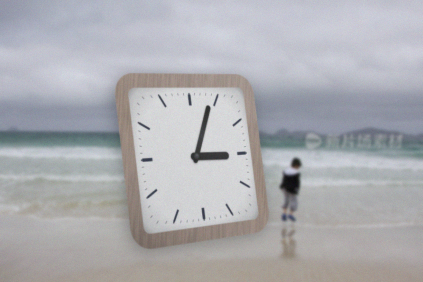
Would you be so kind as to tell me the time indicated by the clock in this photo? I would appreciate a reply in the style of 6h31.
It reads 3h04
